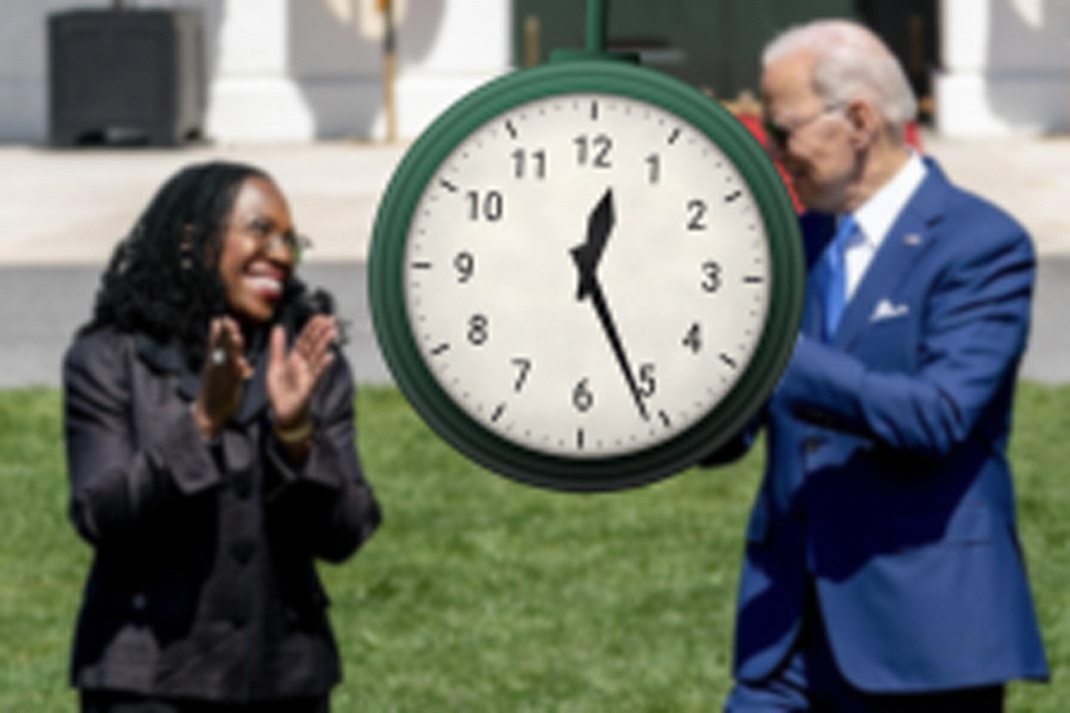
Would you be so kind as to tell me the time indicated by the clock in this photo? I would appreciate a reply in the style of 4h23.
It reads 12h26
